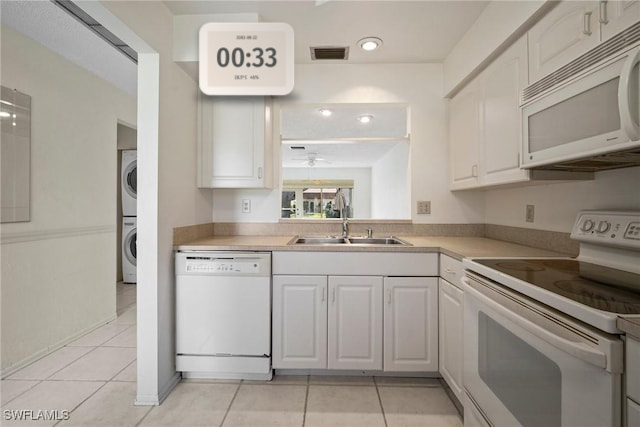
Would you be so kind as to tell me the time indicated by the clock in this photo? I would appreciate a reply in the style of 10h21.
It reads 0h33
